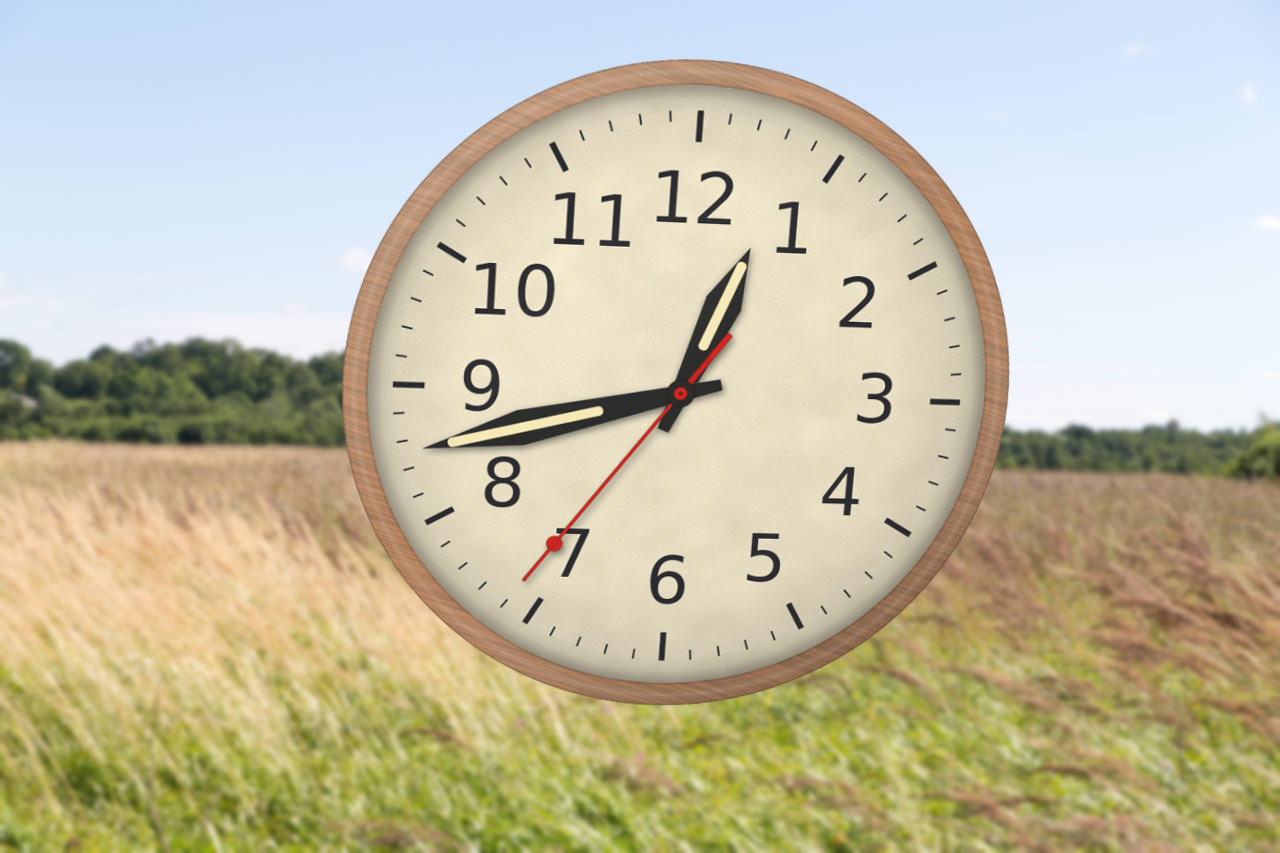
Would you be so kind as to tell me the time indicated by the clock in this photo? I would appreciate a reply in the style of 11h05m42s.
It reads 12h42m36s
